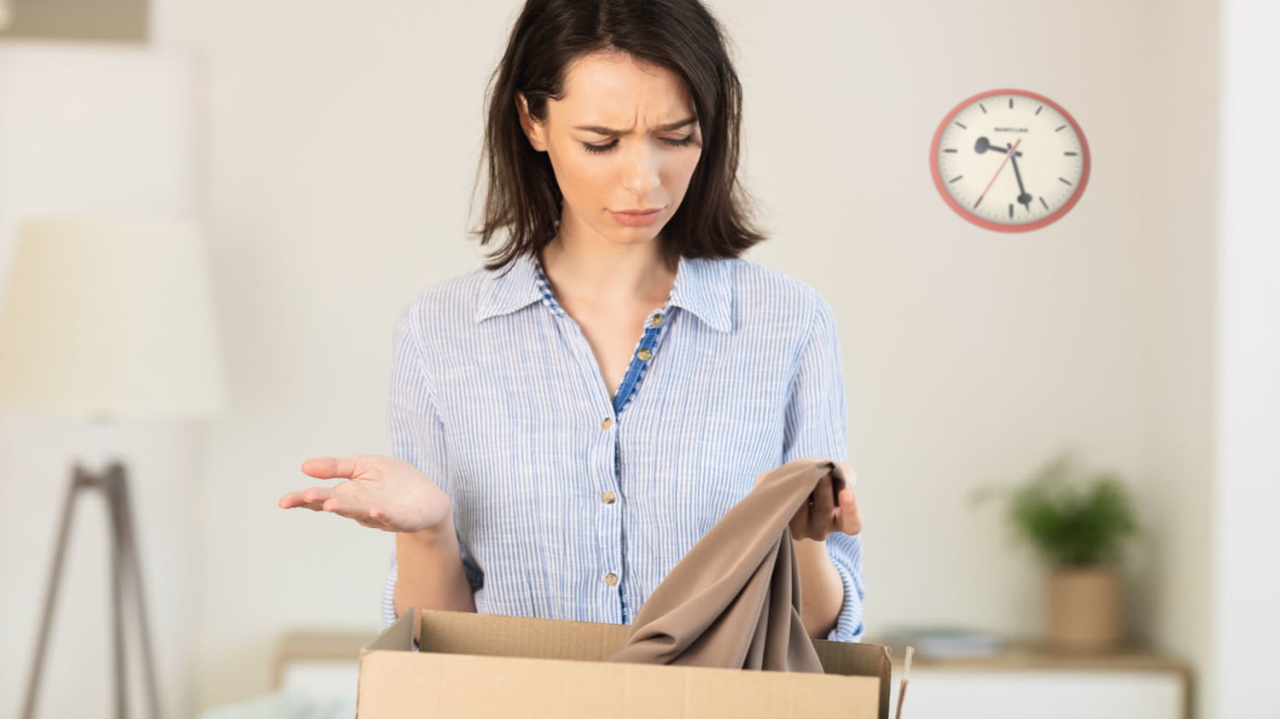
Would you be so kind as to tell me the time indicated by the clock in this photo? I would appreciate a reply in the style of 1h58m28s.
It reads 9h27m35s
